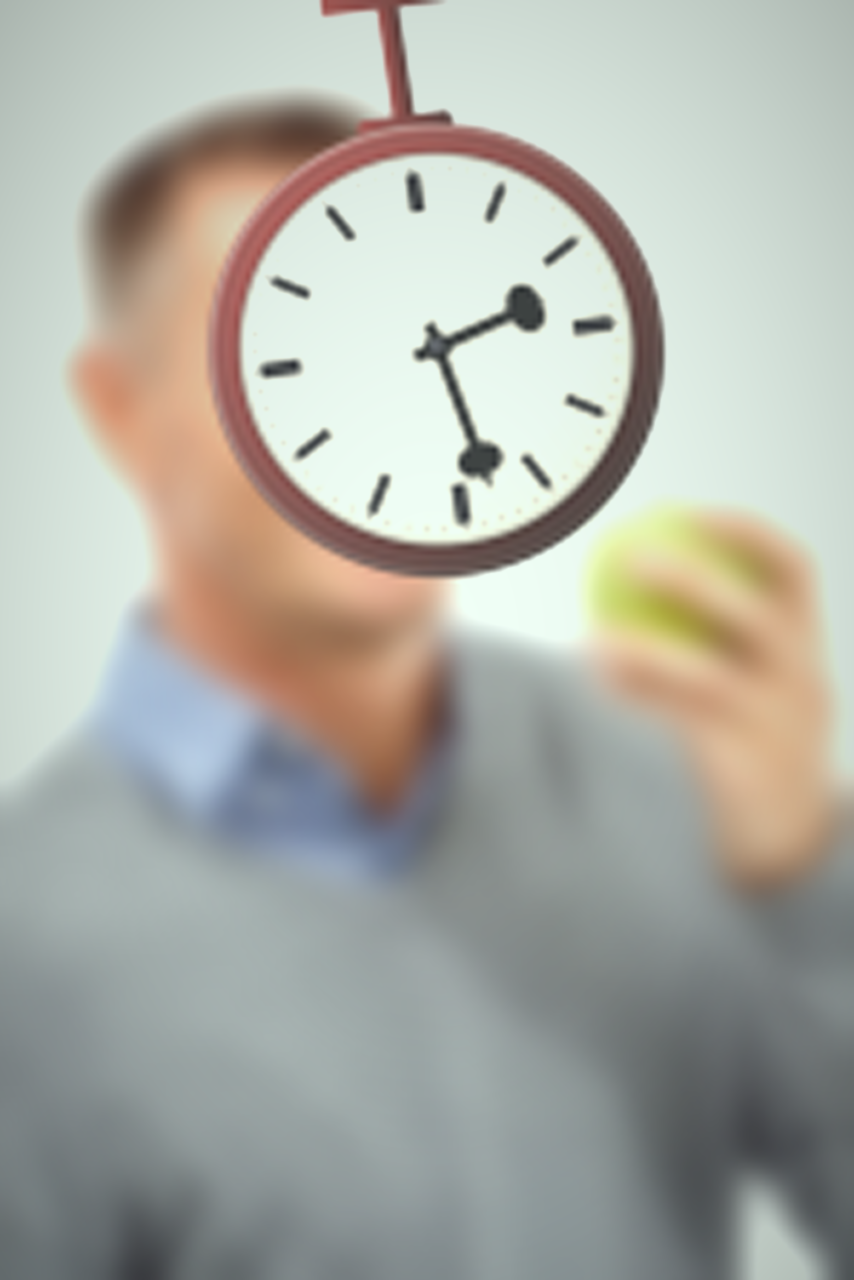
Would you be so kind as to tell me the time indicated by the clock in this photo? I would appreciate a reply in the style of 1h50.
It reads 2h28
